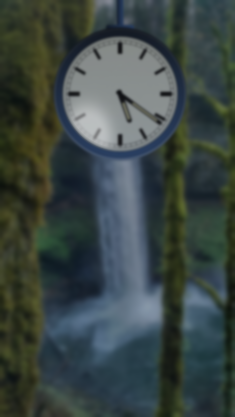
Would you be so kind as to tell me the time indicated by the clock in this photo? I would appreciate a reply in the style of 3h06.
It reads 5h21
